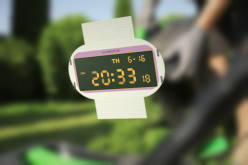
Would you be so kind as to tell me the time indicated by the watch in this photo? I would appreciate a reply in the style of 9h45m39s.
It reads 20h33m18s
